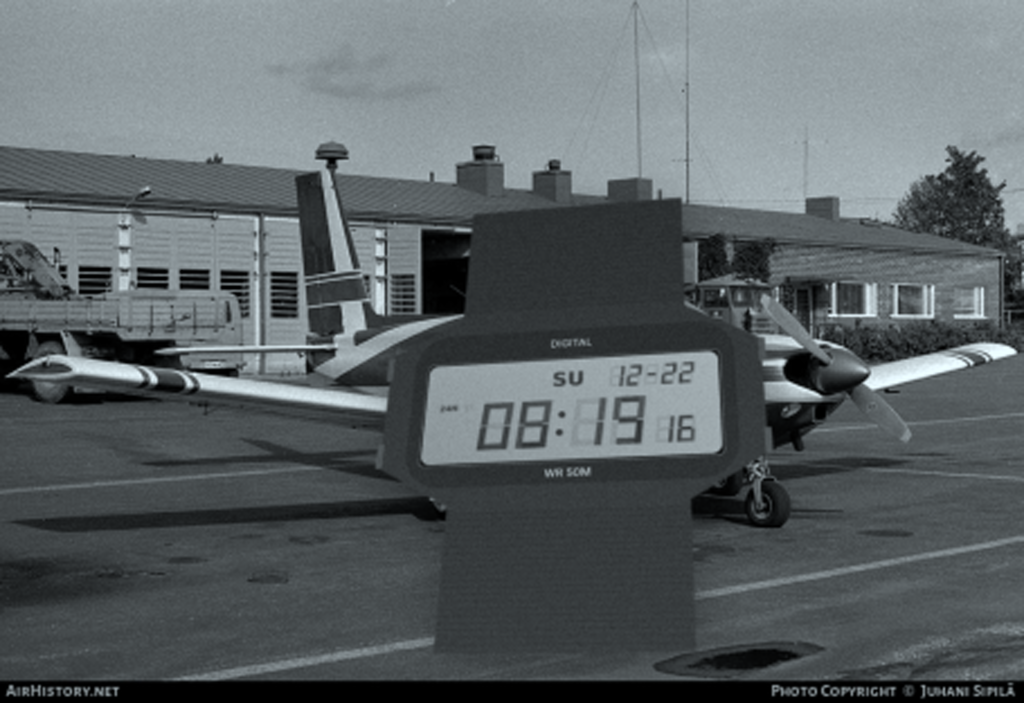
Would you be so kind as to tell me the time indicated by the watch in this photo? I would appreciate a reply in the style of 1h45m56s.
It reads 8h19m16s
